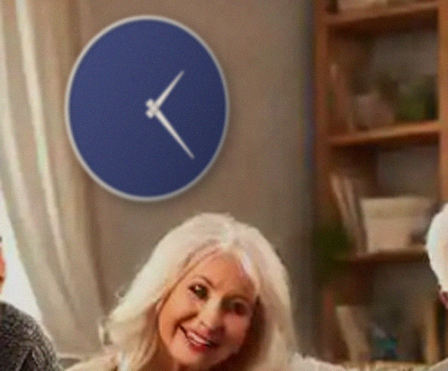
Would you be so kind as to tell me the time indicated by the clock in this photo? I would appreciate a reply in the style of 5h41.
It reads 1h23
